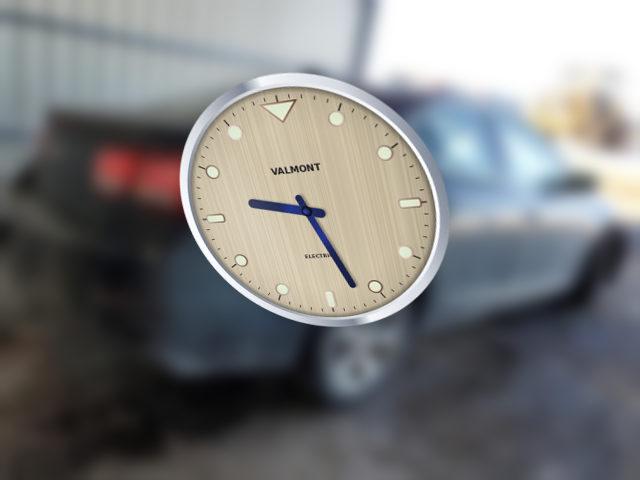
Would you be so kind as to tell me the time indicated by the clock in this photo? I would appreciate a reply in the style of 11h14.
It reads 9h27
